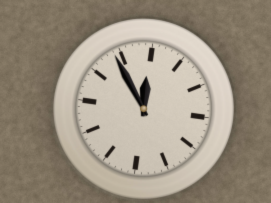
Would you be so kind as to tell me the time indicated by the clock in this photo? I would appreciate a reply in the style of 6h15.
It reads 11h54
